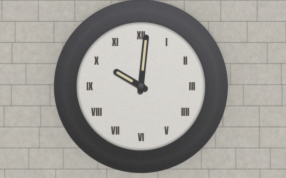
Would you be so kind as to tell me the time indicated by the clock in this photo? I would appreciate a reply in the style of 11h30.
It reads 10h01
